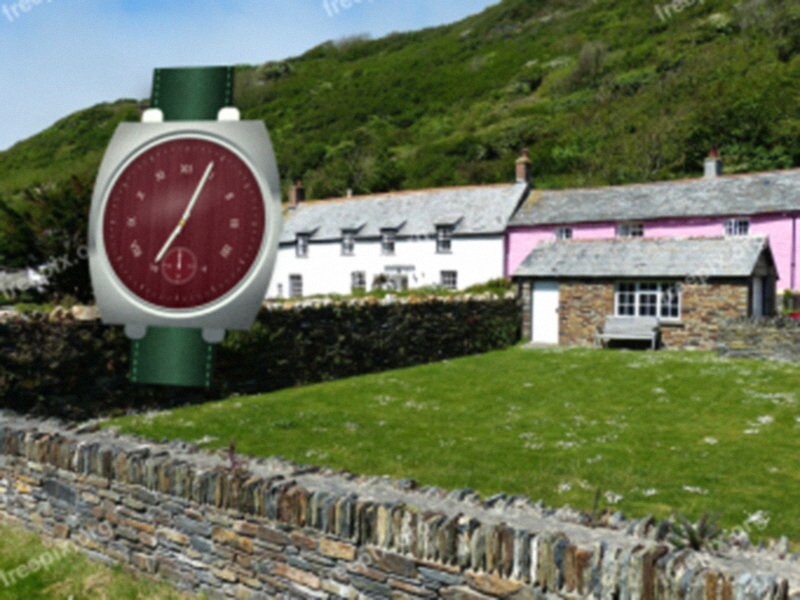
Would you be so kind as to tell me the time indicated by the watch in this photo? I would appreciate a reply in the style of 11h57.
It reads 7h04
